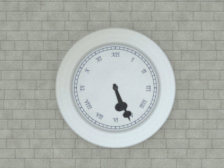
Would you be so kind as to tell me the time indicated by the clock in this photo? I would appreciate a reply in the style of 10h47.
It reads 5h26
